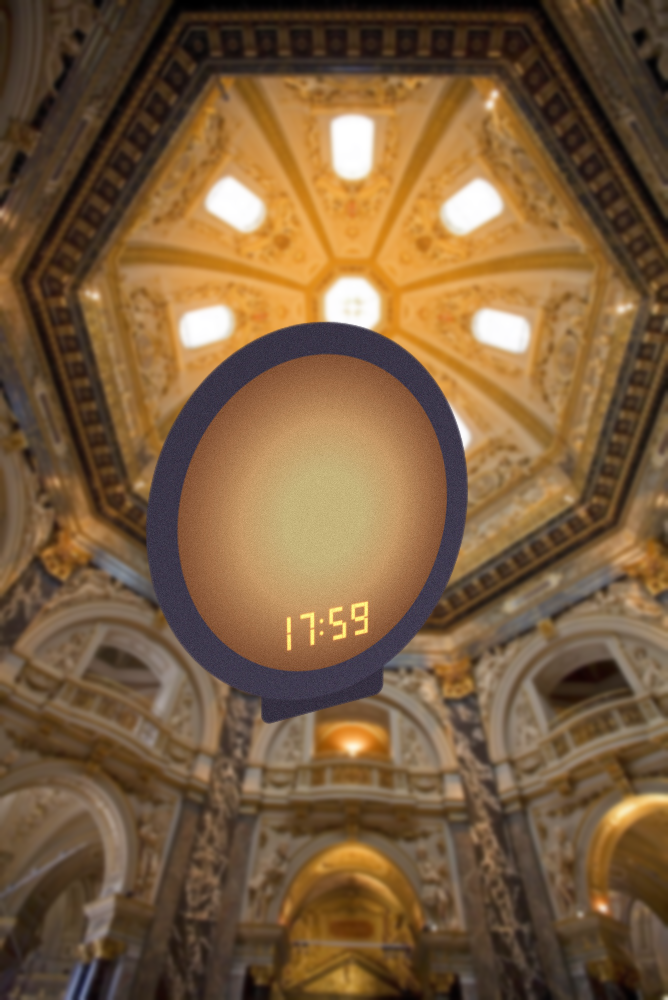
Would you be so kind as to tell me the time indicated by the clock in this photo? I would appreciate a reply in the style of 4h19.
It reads 17h59
